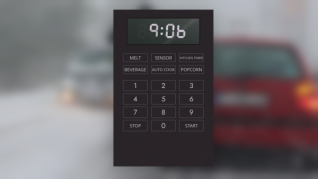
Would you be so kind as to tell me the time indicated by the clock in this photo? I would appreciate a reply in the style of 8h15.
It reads 9h06
